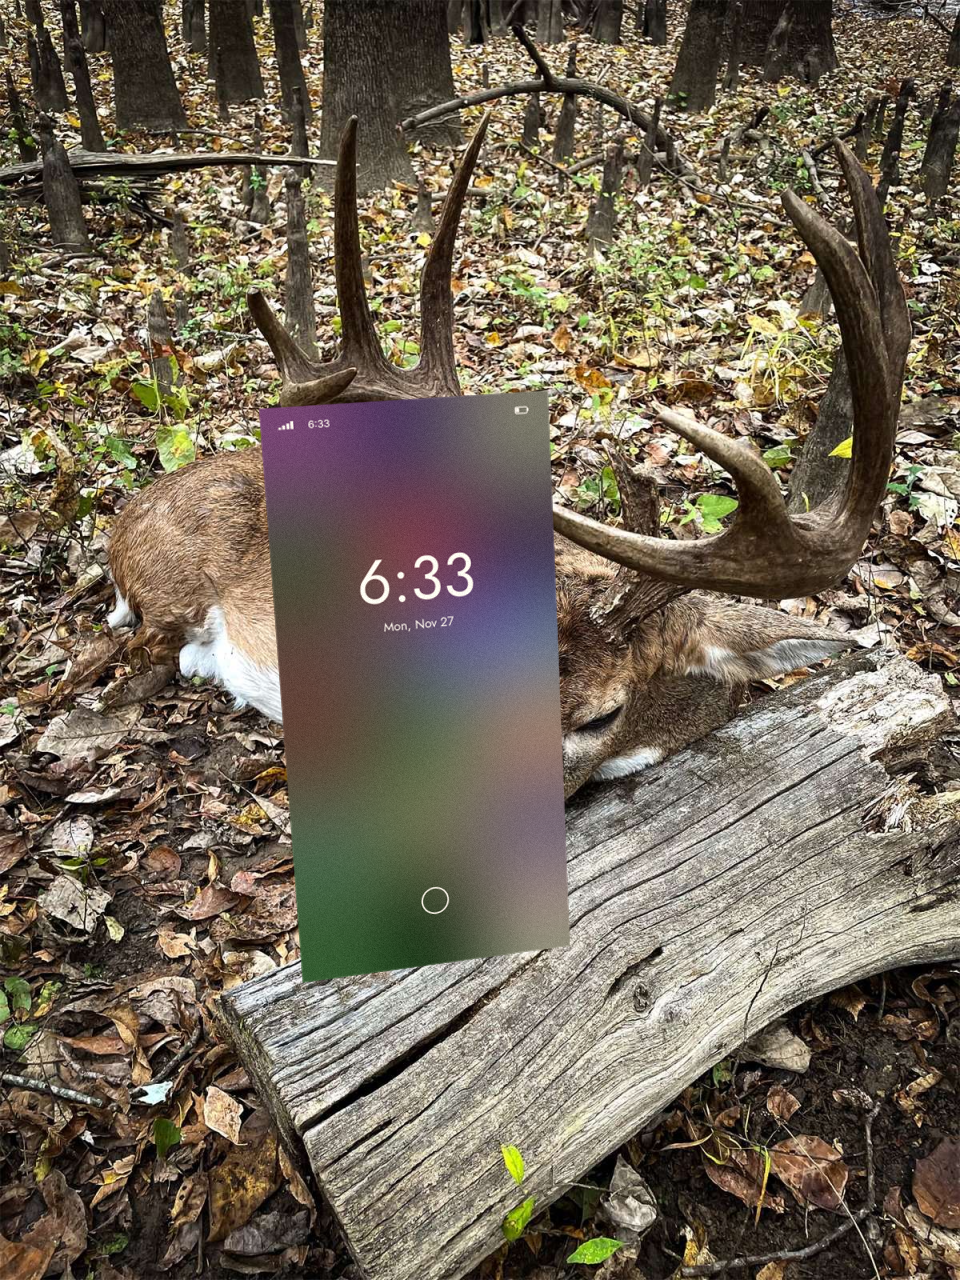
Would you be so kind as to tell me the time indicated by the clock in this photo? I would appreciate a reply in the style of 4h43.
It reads 6h33
